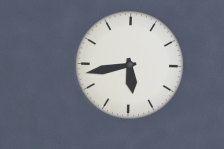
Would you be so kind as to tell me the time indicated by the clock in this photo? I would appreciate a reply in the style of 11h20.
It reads 5h43
